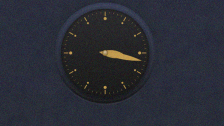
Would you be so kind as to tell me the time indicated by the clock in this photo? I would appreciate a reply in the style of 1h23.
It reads 3h17
